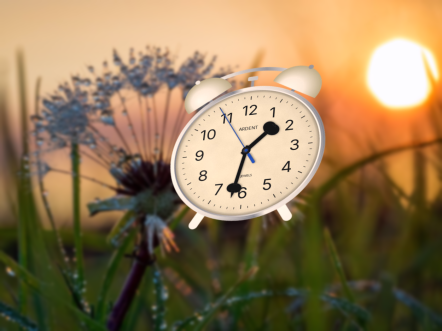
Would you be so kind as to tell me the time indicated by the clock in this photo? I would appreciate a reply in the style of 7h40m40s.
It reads 1h31m55s
